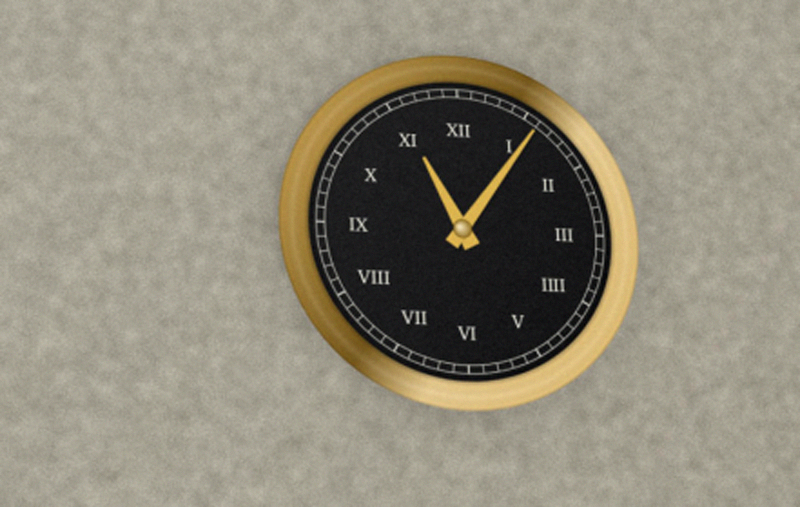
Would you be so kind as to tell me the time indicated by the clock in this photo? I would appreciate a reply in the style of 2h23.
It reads 11h06
